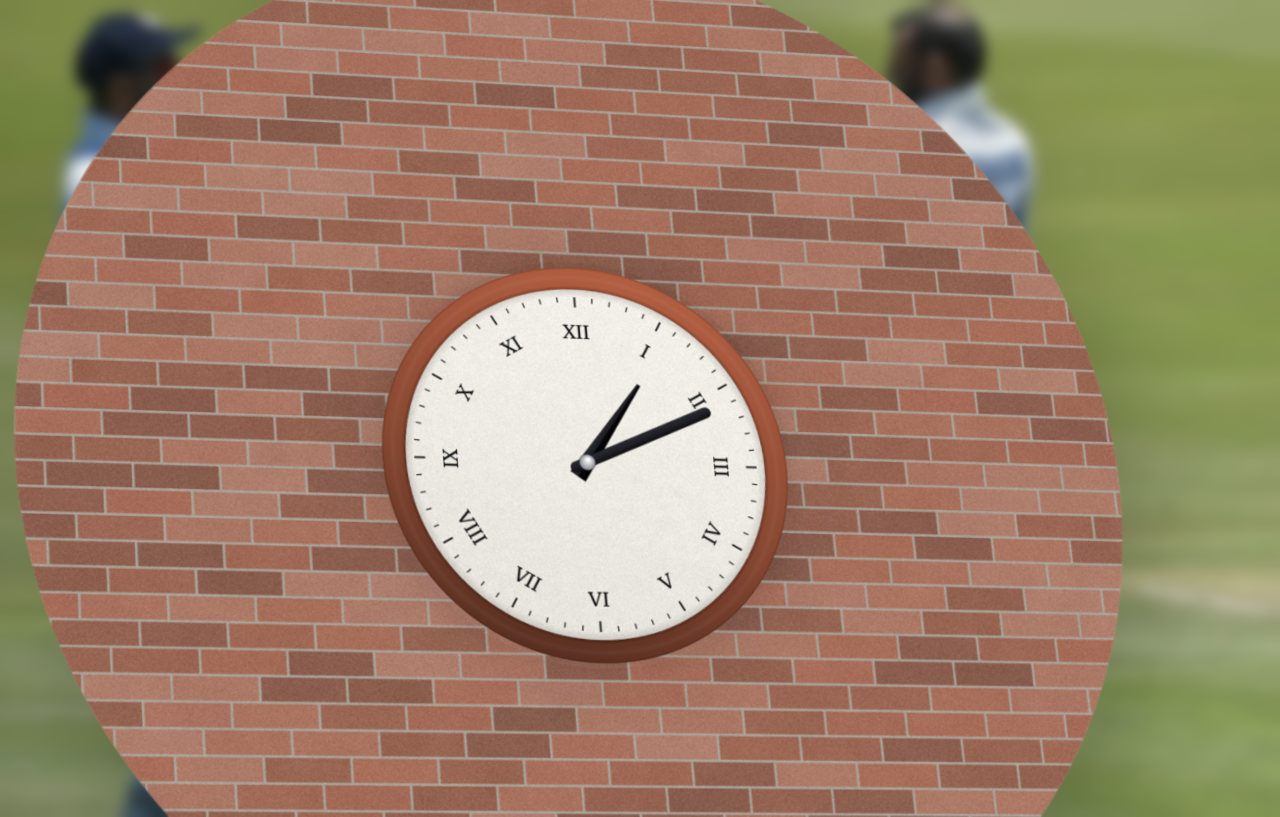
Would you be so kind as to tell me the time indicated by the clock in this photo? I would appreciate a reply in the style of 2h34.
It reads 1h11
